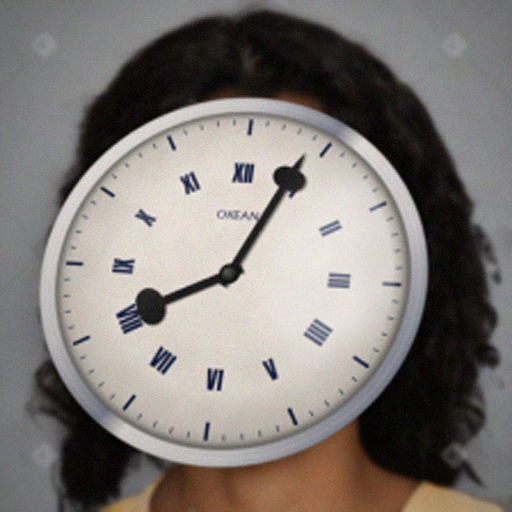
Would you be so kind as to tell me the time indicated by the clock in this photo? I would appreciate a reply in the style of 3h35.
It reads 8h04
